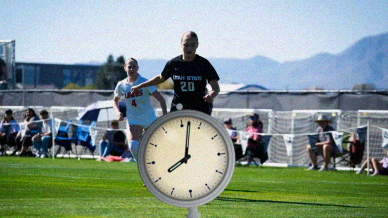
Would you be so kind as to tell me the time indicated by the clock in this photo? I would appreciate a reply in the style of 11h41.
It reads 8h02
